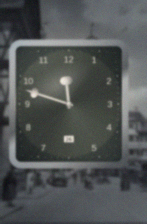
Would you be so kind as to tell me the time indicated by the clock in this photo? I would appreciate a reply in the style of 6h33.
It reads 11h48
